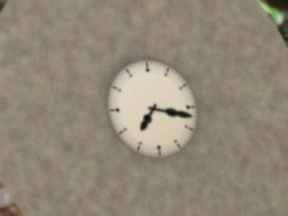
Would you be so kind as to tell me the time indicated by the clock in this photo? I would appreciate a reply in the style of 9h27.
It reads 7h17
